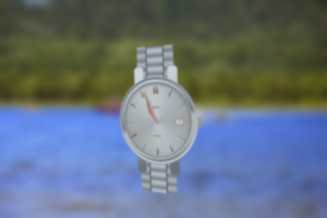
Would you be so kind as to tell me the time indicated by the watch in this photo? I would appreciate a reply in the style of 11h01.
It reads 10h56
